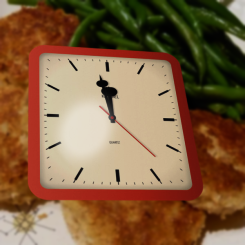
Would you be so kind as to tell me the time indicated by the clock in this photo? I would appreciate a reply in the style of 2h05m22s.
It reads 11h58m23s
